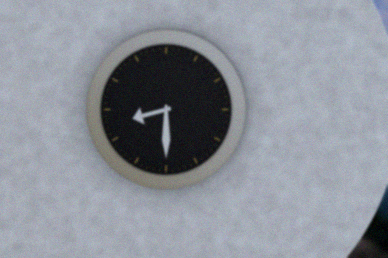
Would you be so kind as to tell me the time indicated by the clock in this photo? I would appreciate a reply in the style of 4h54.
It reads 8h30
